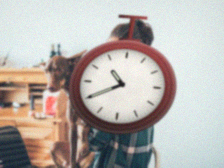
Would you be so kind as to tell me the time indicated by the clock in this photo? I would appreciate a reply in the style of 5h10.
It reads 10h40
